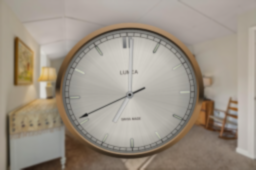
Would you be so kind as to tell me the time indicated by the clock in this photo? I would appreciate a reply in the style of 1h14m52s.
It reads 7h00m41s
